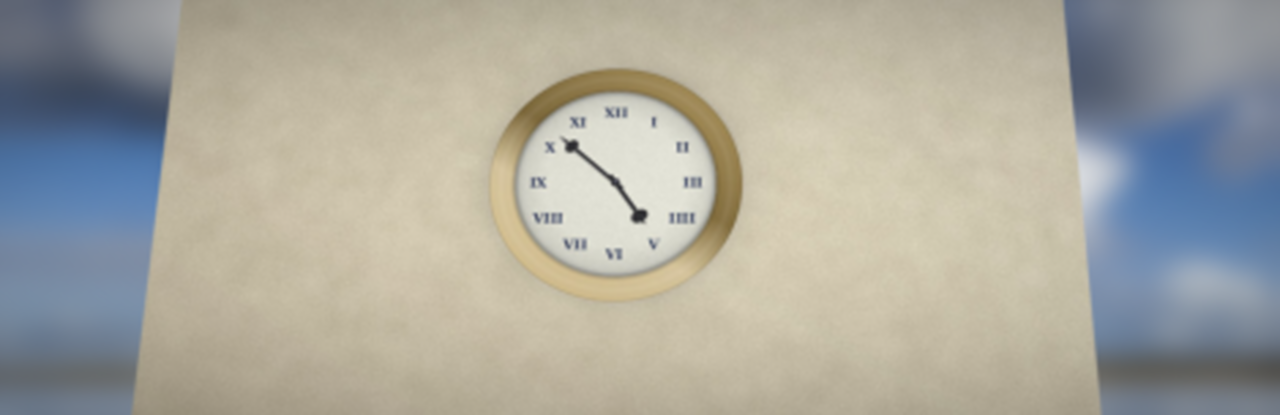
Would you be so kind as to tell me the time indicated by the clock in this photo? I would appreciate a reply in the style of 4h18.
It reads 4h52
